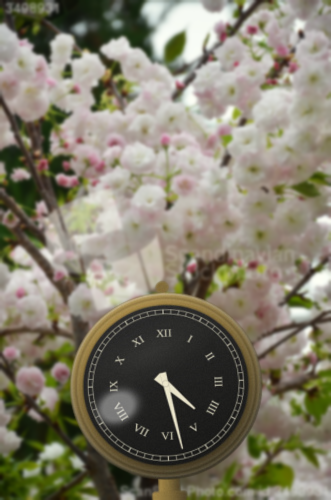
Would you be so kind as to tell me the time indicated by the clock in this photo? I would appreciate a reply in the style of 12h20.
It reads 4h28
